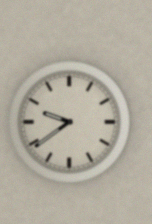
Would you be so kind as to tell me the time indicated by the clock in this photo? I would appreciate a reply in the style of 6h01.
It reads 9h39
